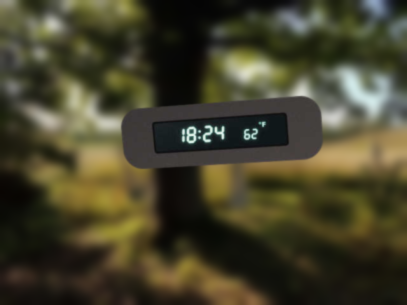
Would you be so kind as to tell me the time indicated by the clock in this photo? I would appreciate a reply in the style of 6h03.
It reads 18h24
